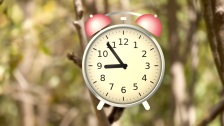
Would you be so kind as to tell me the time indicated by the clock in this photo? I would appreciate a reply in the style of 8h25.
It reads 8h54
